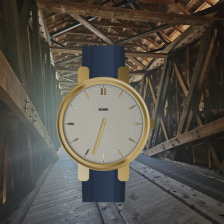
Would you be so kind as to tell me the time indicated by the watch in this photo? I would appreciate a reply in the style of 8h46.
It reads 6h33
